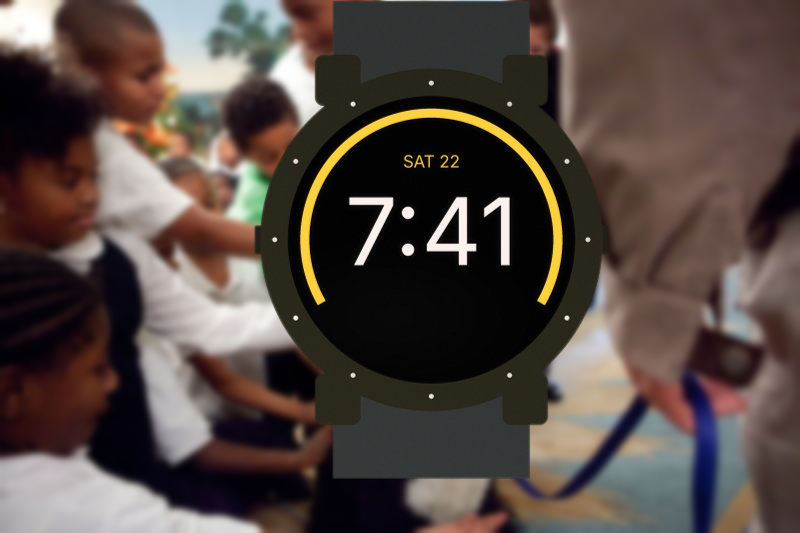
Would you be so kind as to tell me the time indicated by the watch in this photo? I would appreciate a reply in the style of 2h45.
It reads 7h41
